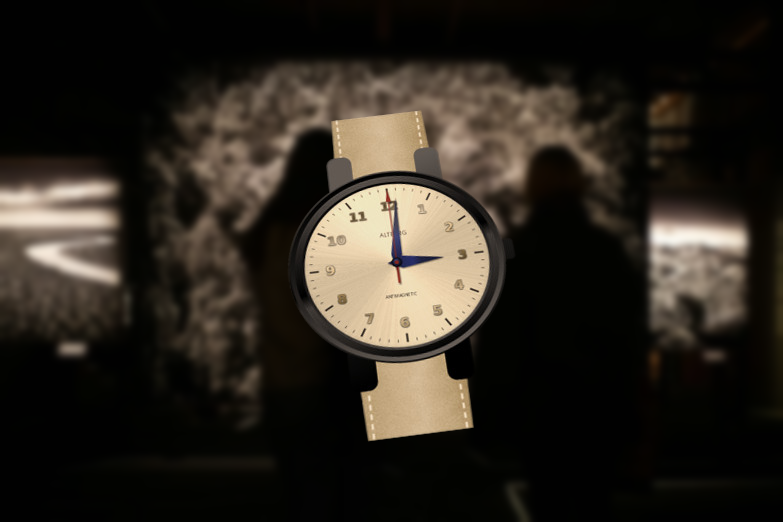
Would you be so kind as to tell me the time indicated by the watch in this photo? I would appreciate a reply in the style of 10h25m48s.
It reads 3h01m00s
